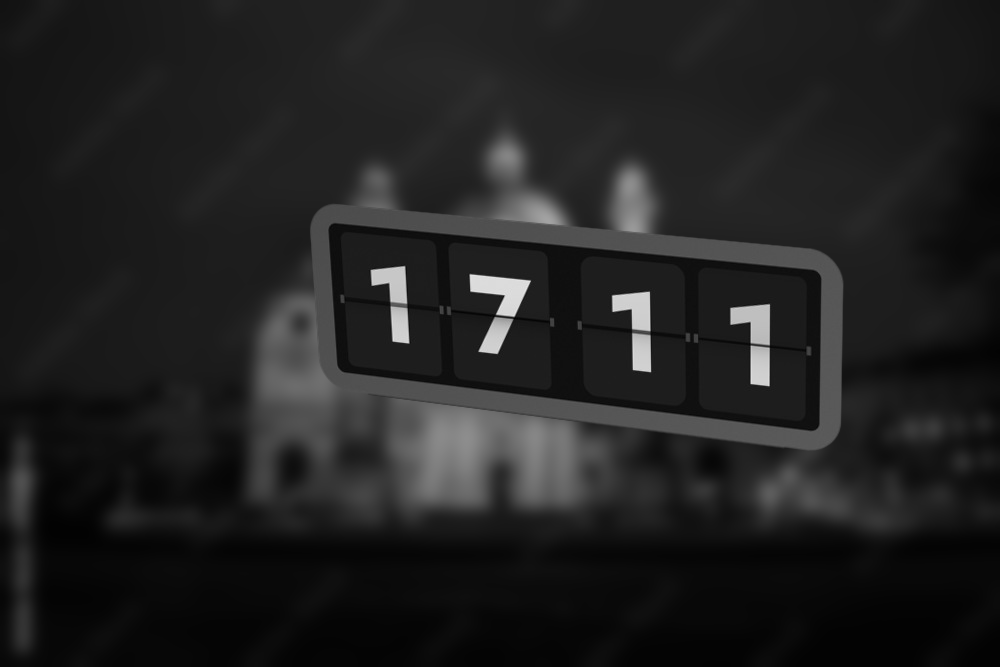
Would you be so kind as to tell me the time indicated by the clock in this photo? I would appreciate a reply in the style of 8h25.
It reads 17h11
